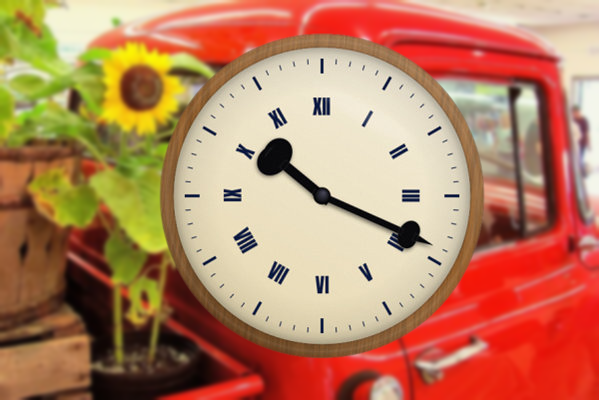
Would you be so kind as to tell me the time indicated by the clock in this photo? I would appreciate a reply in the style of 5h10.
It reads 10h19
